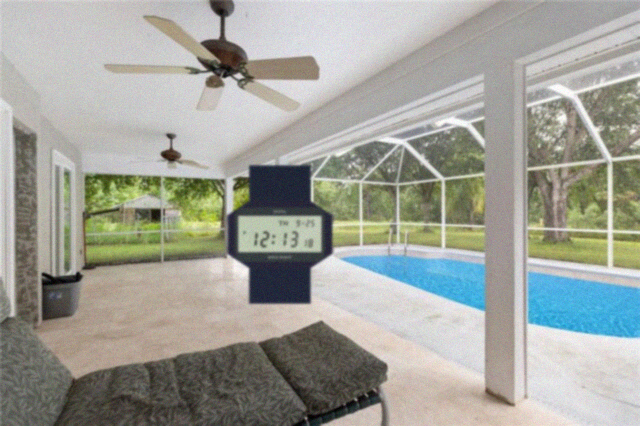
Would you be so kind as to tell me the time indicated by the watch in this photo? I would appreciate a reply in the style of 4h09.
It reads 12h13
